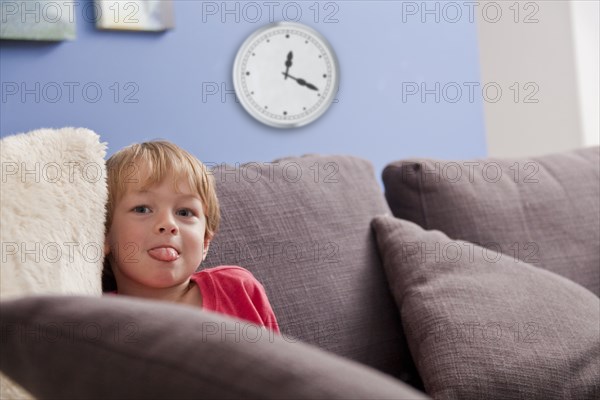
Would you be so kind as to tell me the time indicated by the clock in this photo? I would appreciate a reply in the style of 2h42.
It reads 12h19
